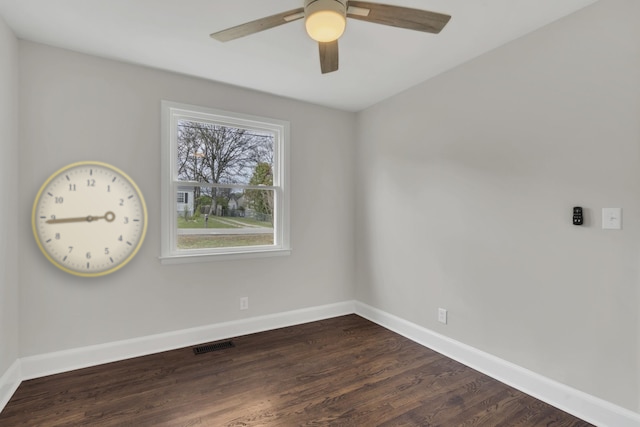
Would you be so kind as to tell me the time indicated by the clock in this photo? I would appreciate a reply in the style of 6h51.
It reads 2h44
